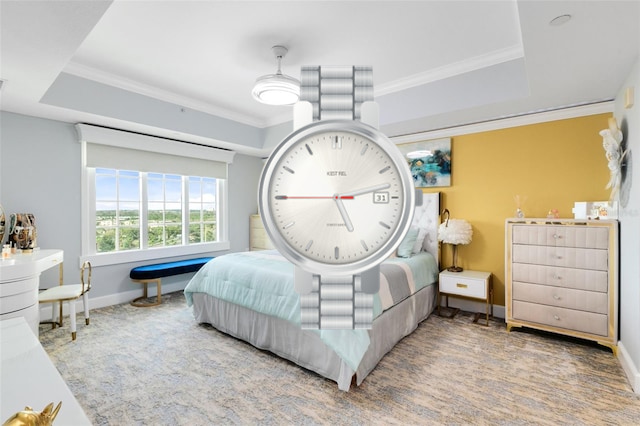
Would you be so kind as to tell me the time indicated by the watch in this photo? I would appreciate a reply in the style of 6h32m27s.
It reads 5h12m45s
